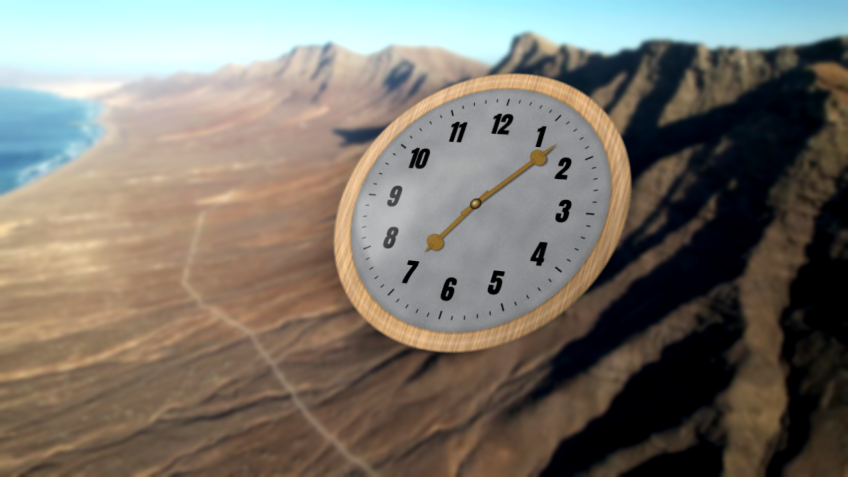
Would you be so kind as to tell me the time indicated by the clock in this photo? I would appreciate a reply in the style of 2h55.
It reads 7h07
